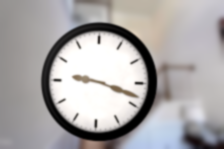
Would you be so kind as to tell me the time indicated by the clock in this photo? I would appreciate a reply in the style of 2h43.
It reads 9h18
